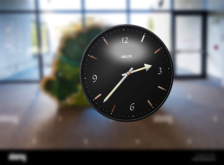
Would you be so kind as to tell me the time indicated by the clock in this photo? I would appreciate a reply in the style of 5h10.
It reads 2h38
